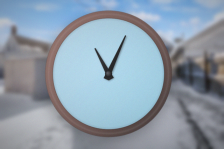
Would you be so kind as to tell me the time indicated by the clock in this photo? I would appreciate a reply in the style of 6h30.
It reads 11h04
